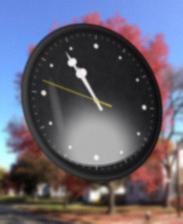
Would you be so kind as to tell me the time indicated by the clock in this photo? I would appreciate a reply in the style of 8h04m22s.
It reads 10h53m47s
